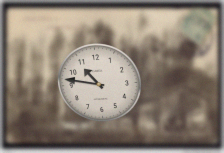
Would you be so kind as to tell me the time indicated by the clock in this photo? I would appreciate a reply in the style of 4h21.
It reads 10h47
